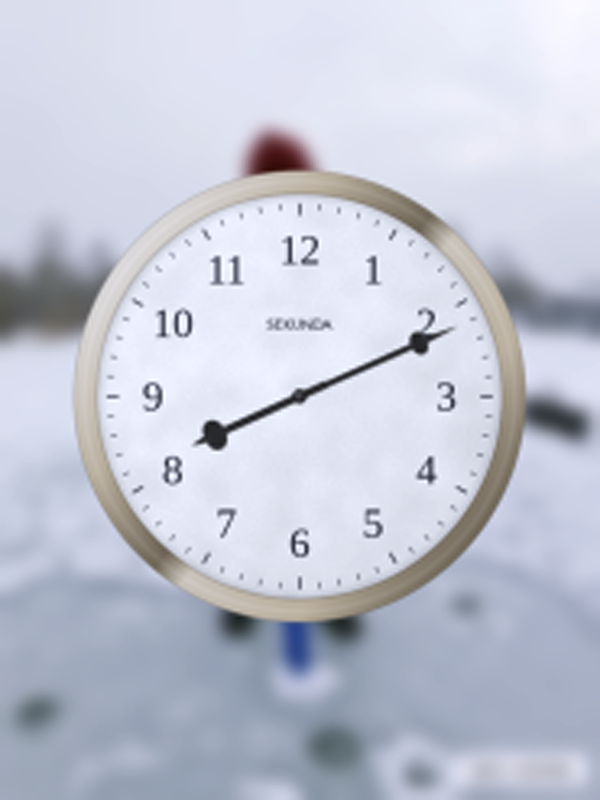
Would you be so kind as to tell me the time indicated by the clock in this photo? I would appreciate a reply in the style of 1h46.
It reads 8h11
